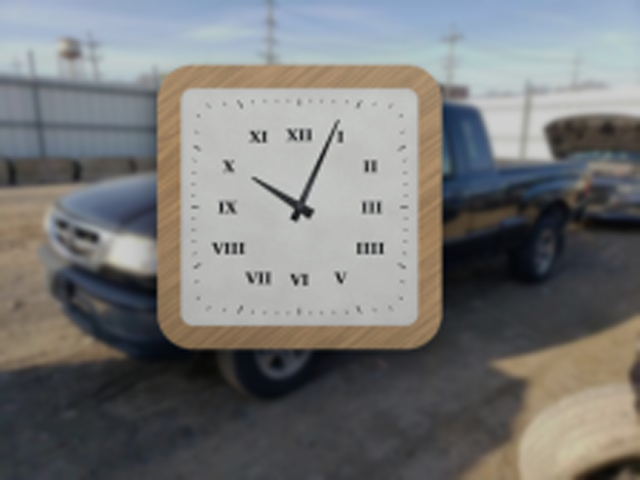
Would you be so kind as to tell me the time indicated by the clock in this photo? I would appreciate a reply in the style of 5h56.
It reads 10h04
